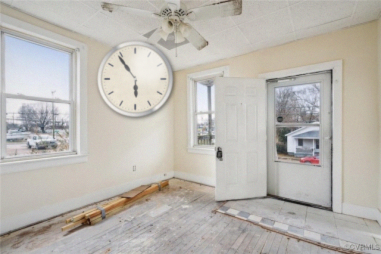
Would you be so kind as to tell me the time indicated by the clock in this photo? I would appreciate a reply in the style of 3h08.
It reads 5h54
